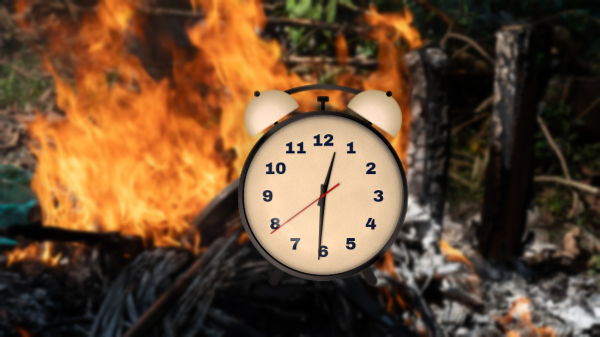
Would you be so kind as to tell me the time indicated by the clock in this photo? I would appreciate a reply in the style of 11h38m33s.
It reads 12h30m39s
